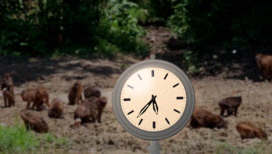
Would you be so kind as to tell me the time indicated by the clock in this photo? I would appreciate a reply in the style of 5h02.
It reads 5h37
